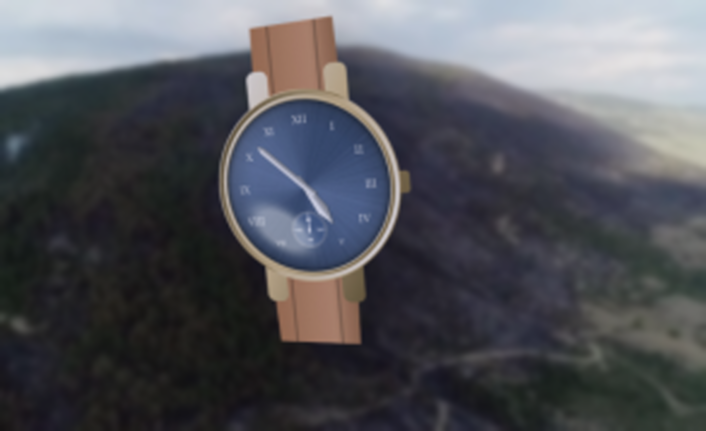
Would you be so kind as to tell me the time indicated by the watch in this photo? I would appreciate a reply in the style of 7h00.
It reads 4h52
